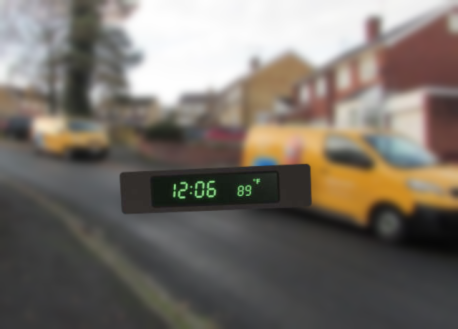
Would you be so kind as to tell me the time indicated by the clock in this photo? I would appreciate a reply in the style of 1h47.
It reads 12h06
